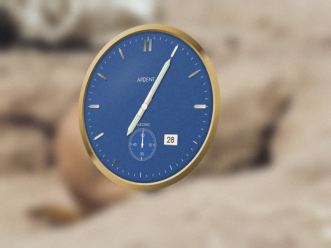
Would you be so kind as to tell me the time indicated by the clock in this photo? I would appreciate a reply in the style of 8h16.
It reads 7h05
